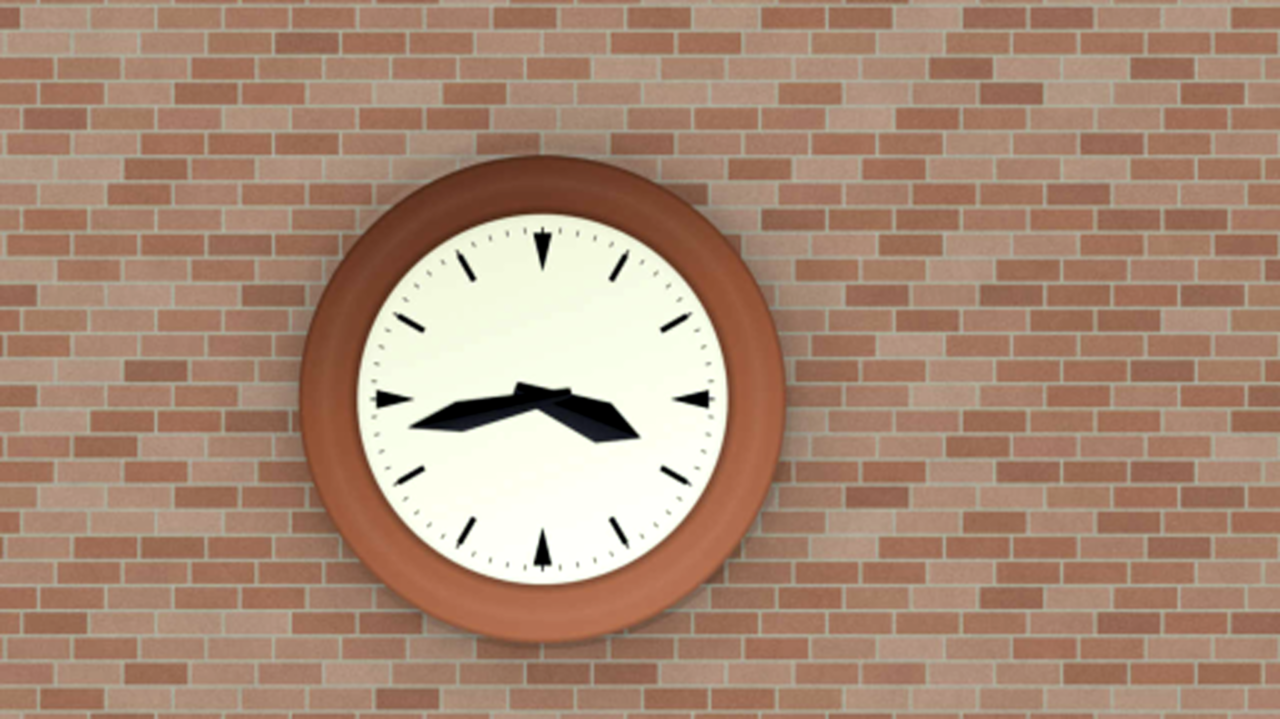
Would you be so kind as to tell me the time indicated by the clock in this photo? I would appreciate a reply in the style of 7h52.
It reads 3h43
